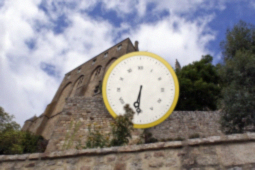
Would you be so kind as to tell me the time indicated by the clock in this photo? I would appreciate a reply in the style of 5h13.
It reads 6h31
